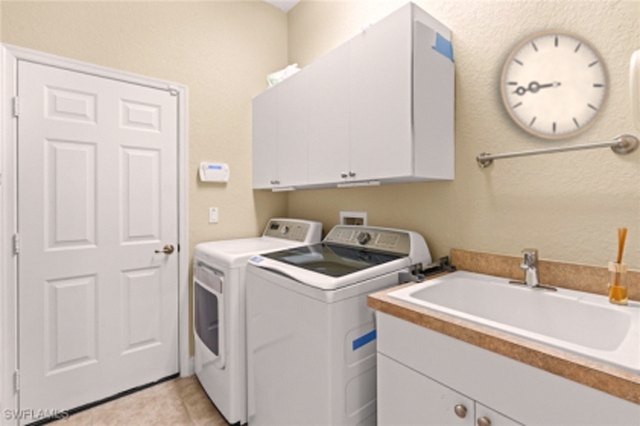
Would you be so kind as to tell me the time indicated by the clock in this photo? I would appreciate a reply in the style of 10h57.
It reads 8h43
